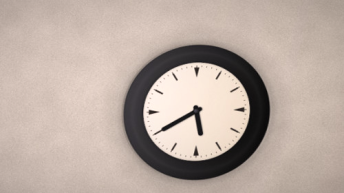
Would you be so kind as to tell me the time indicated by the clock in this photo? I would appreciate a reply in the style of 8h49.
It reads 5h40
